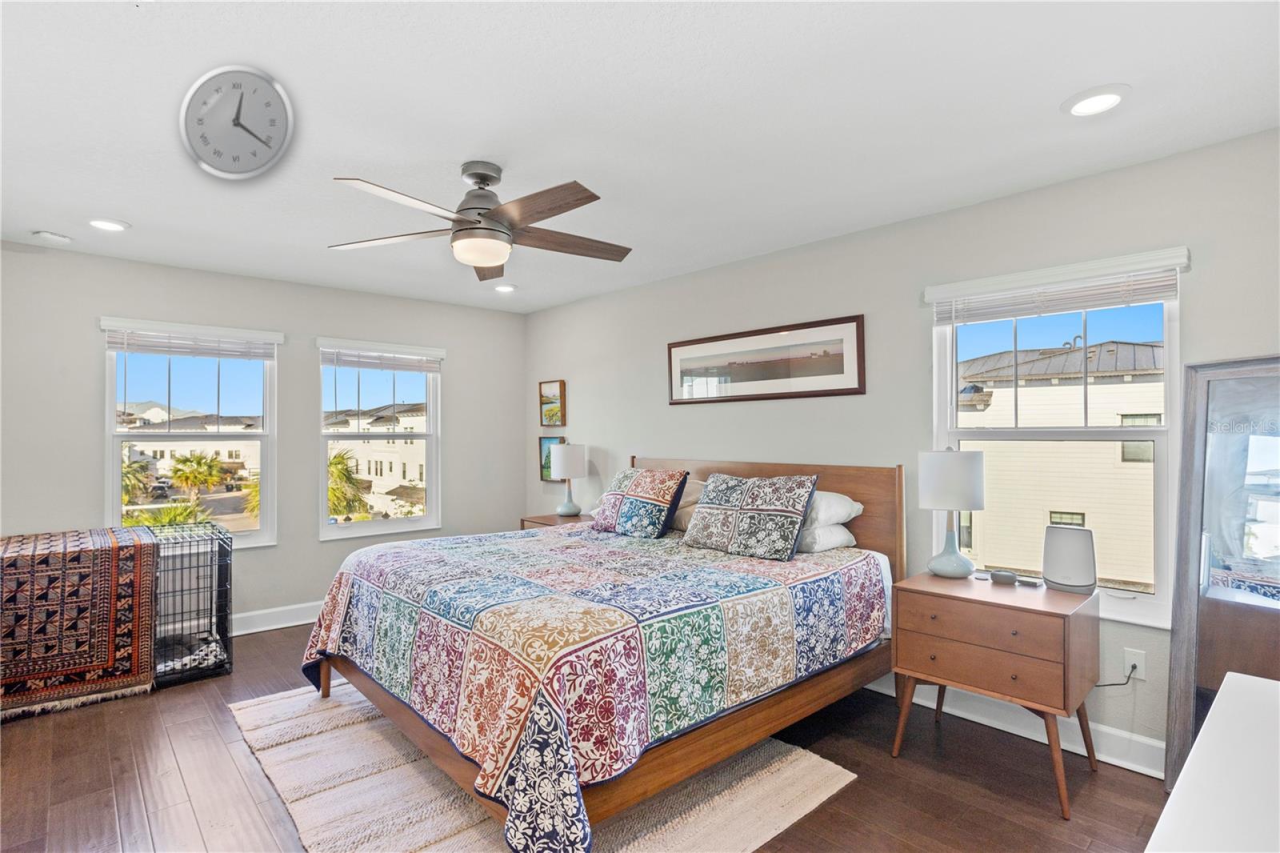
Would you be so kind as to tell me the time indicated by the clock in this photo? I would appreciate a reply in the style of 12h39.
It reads 12h21
